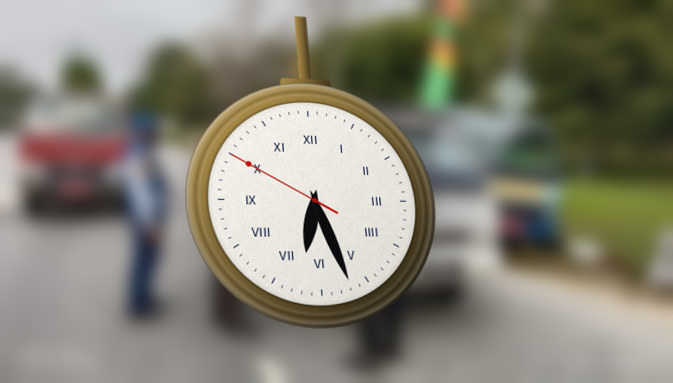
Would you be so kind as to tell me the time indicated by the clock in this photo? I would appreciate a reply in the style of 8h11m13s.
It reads 6h26m50s
